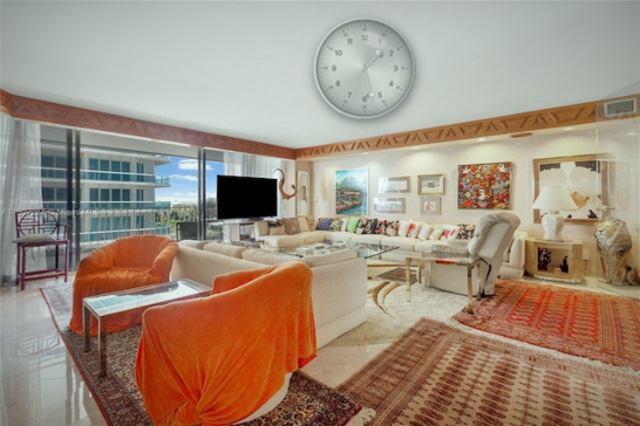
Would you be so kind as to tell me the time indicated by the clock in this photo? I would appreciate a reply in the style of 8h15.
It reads 1h28
